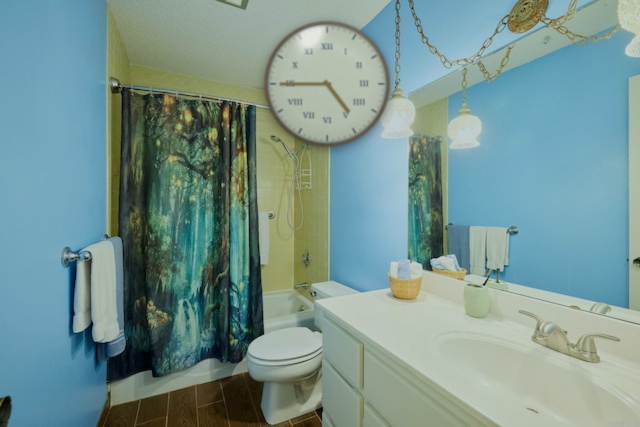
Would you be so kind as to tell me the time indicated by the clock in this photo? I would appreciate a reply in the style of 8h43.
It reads 4h45
